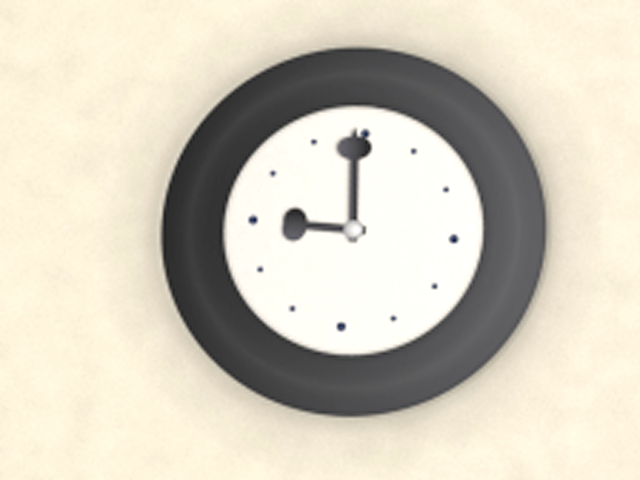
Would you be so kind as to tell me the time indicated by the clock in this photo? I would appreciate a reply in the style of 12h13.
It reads 8h59
